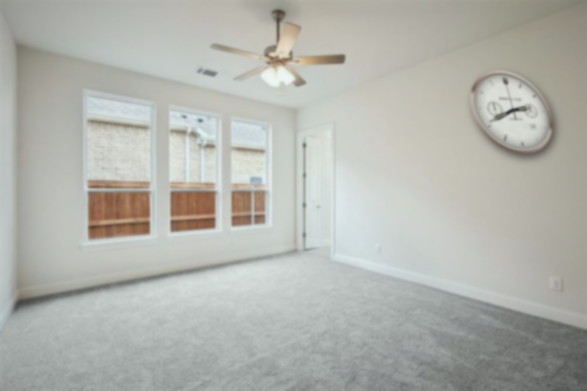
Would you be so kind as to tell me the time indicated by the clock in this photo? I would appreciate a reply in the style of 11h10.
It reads 2h41
